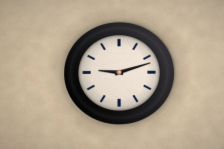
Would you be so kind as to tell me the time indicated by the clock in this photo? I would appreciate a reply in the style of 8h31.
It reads 9h12
